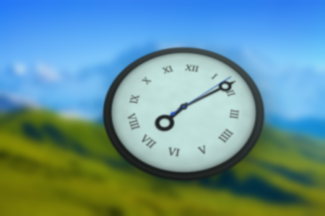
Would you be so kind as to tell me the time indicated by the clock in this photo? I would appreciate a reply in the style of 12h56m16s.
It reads 7h08m07s
